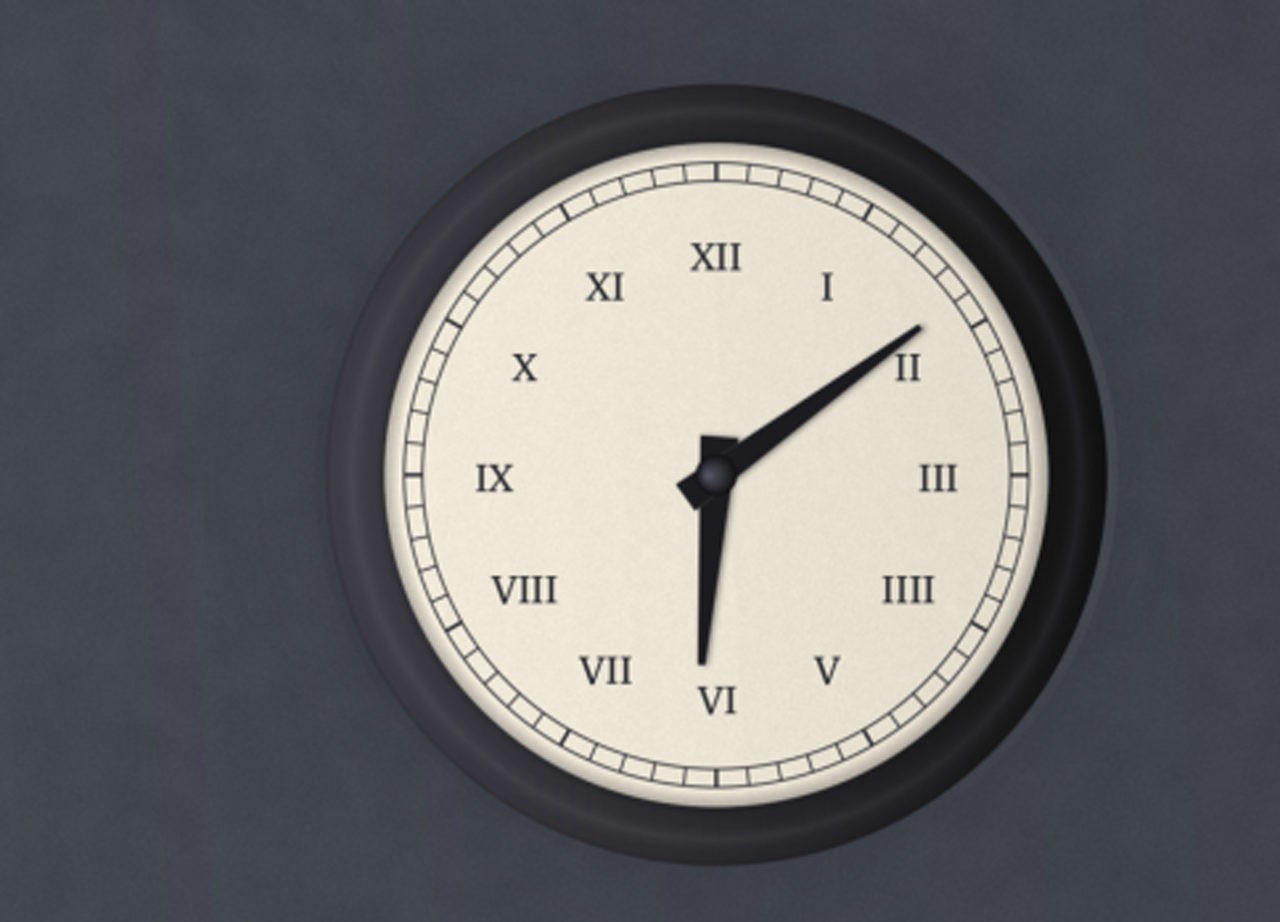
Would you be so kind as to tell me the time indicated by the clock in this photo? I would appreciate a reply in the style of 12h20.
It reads 6h09
